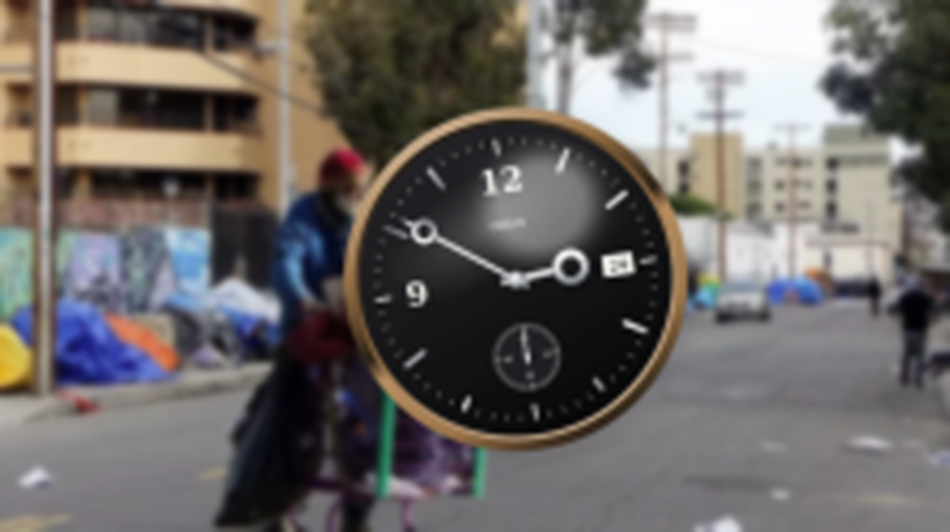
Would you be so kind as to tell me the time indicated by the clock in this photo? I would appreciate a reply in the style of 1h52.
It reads 2h51
